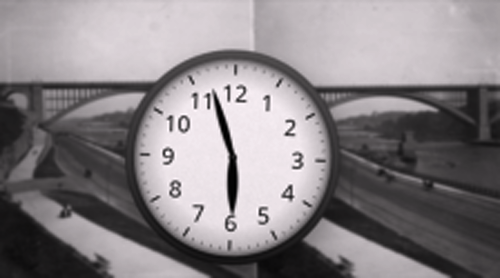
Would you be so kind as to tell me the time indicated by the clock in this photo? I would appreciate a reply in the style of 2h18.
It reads 5h57
